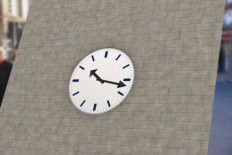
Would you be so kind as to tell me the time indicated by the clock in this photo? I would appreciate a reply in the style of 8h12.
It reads 10h17
